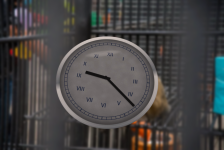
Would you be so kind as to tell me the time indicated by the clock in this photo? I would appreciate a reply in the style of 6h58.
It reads 9h22
